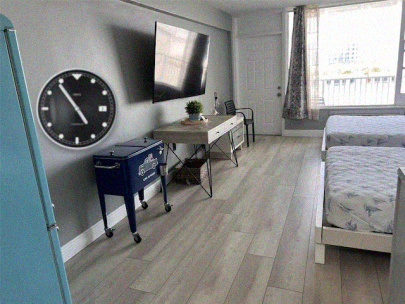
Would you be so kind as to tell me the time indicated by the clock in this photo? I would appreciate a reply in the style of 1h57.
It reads 4h54
